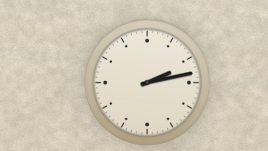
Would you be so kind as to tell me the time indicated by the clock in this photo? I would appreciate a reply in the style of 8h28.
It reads 2h13
